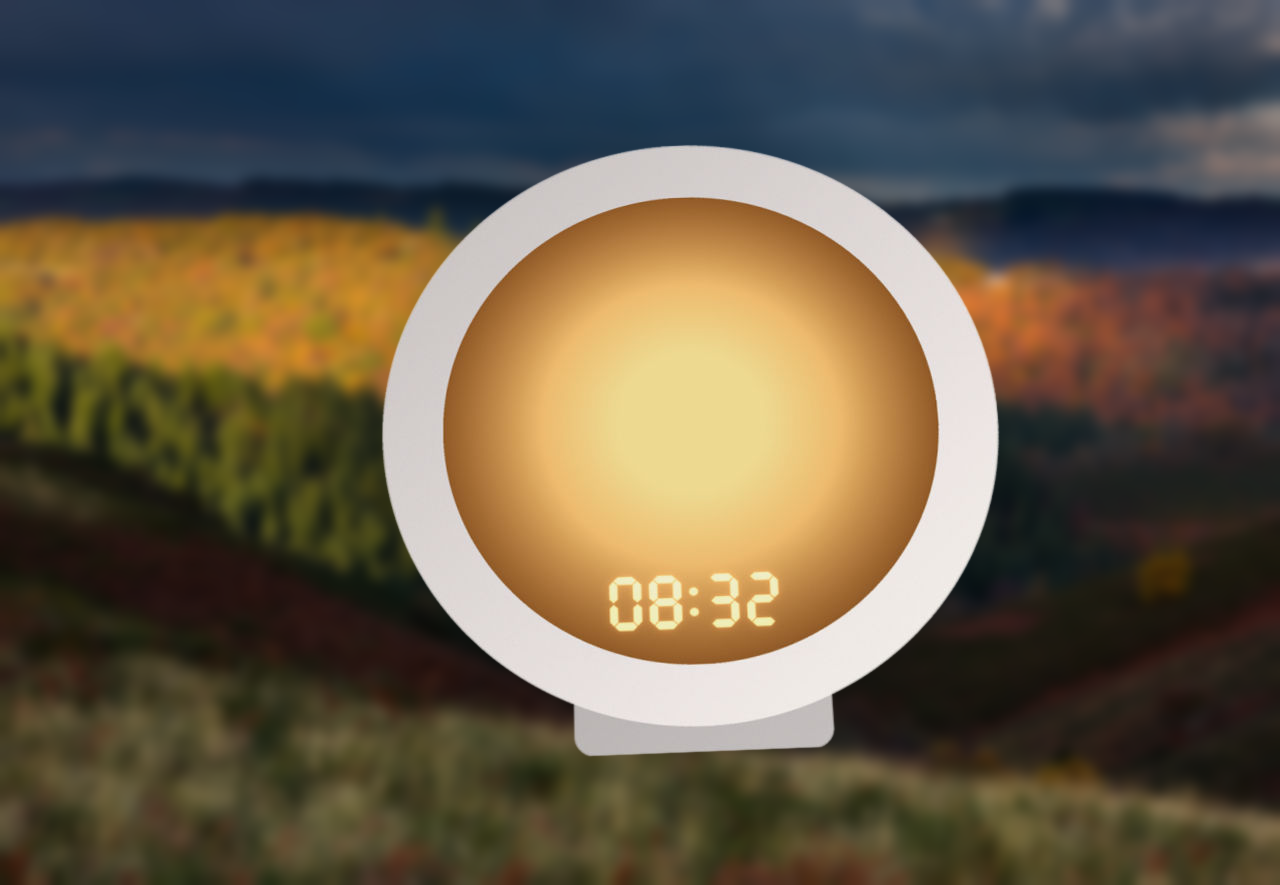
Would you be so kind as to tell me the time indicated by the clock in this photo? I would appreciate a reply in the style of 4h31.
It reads 8h32
